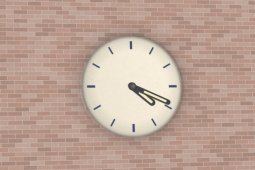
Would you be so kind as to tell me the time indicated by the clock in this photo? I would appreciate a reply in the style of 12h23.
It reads 4h19
